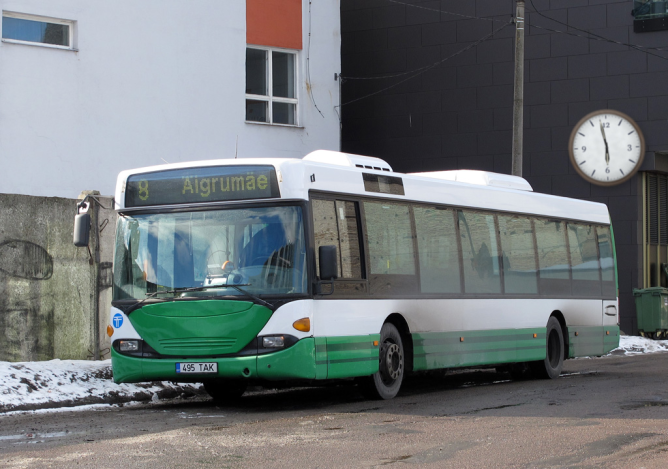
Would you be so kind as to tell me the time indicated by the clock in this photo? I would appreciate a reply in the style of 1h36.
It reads 5h58
